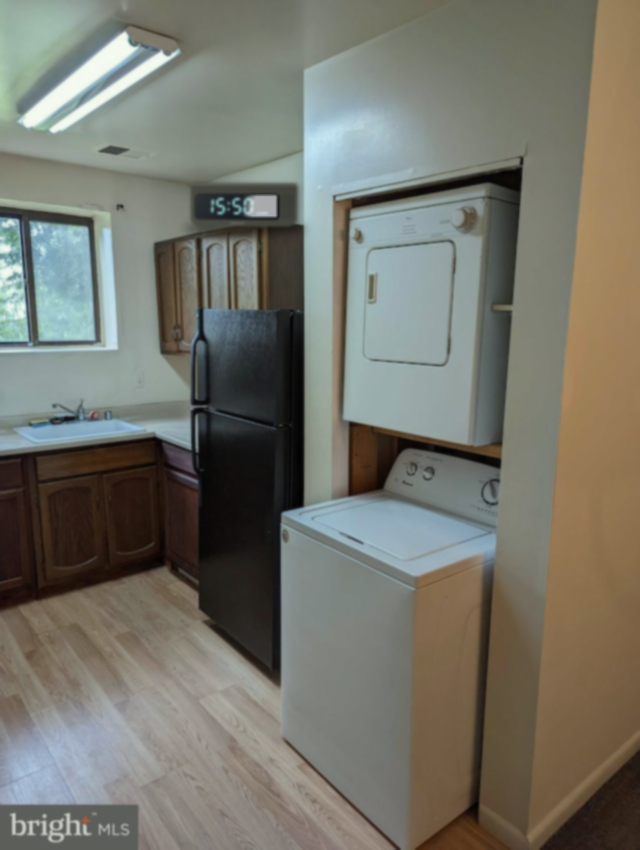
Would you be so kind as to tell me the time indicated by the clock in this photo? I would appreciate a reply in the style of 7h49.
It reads 15h50
